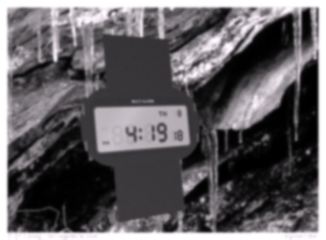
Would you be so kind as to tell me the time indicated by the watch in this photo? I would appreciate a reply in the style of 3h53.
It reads 4h19
